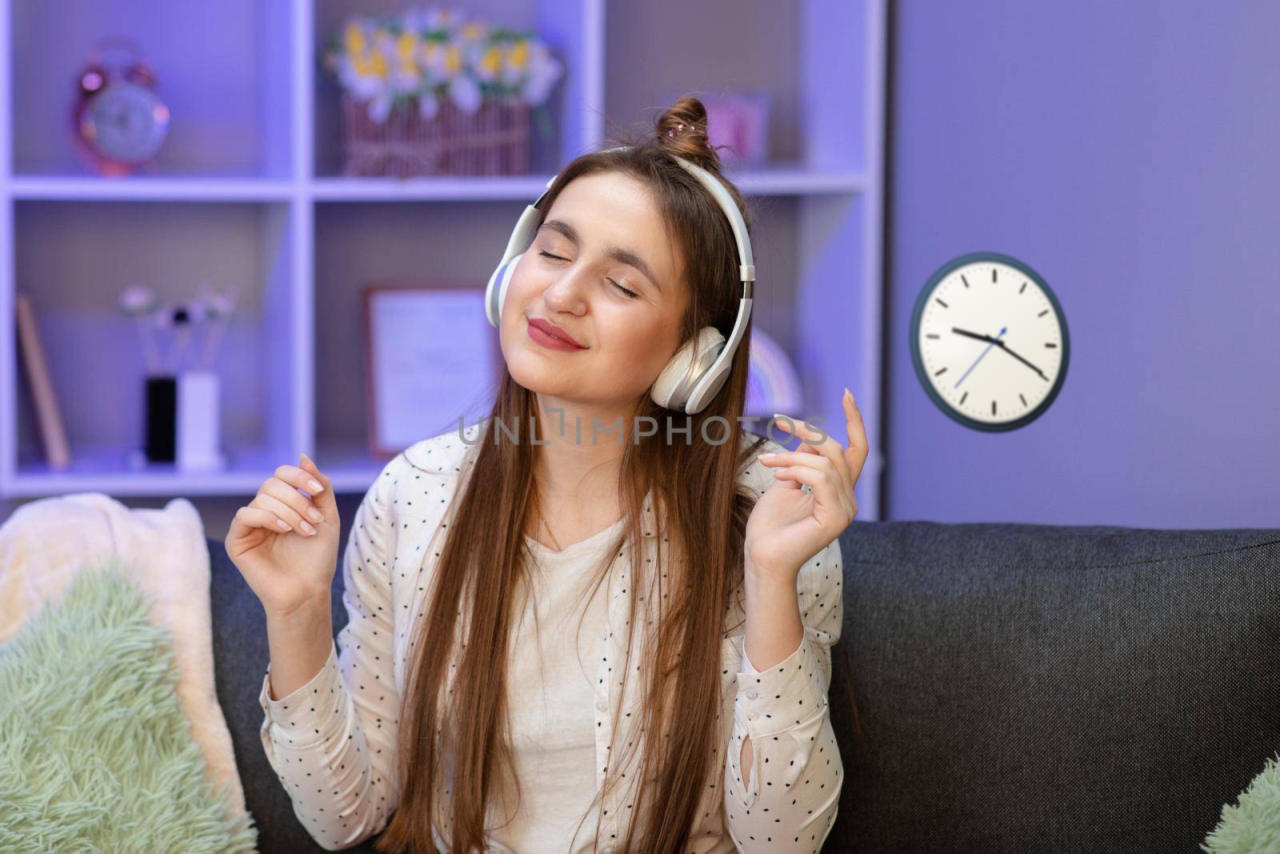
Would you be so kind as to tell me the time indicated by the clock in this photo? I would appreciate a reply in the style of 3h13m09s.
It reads 9h19m37s
